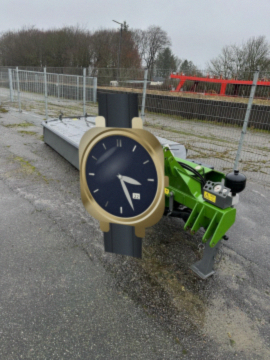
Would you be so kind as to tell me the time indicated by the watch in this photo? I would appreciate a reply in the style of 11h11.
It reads 3h26
